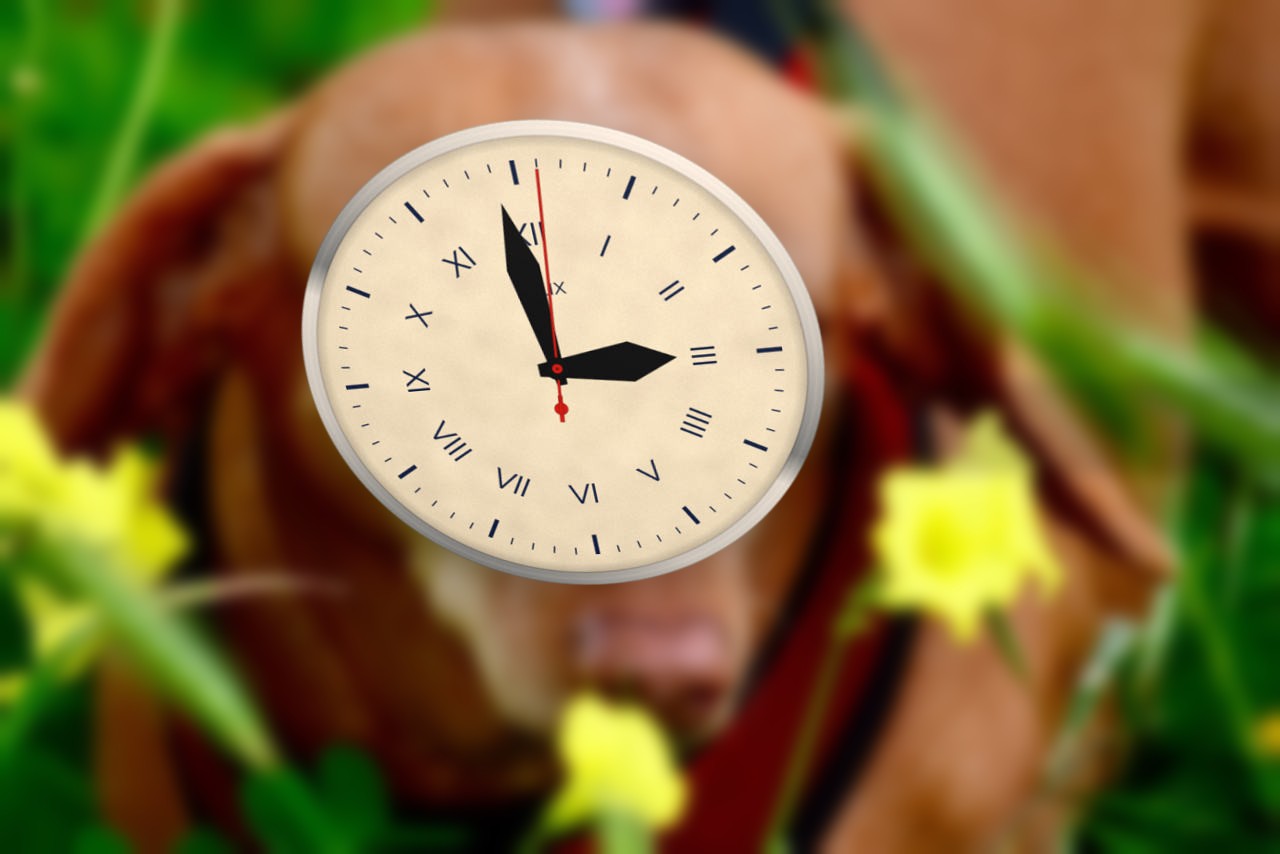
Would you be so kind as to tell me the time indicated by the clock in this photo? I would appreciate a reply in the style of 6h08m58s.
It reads 2h59m01s
